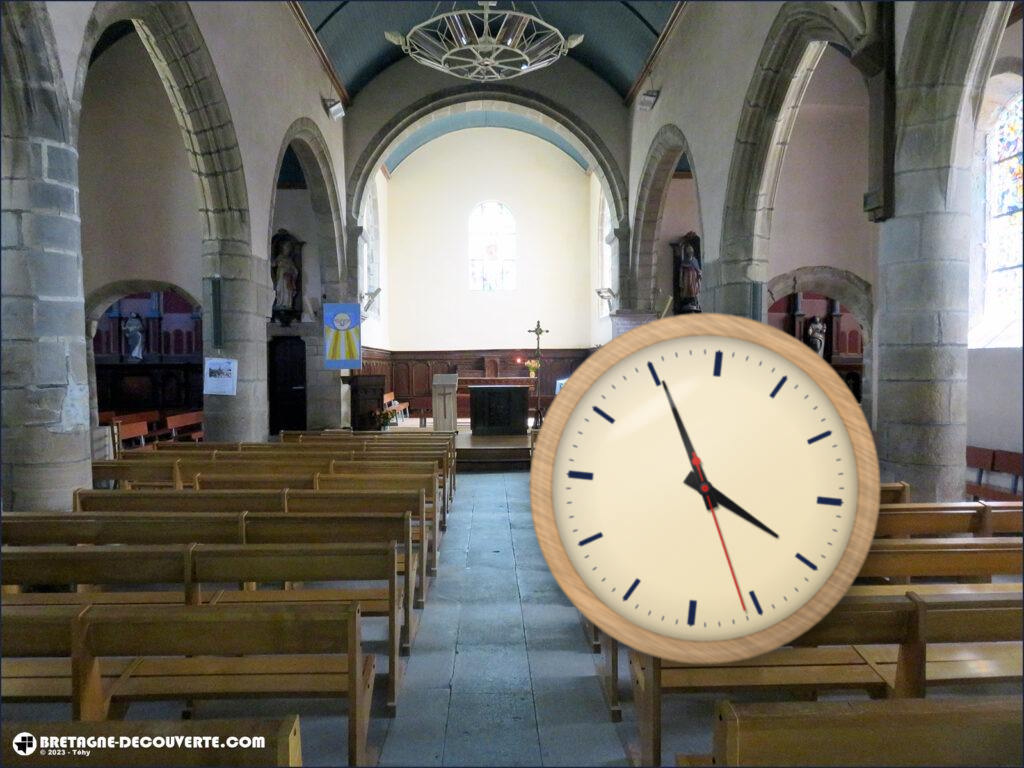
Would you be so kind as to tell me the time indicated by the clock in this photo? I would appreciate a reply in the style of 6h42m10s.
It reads 3h55m26s
